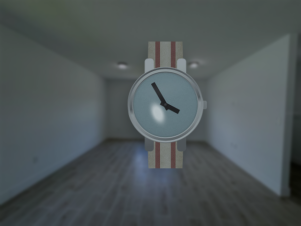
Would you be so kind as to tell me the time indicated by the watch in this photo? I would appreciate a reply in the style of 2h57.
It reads 3h55
